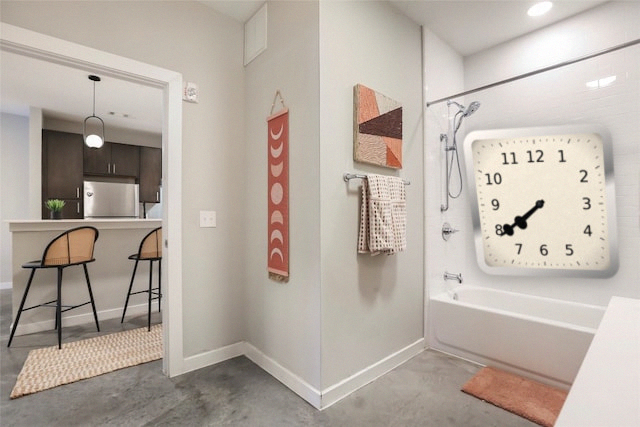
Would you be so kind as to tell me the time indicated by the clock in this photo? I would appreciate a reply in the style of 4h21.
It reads 7h39
